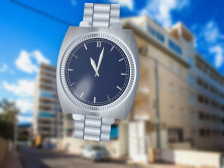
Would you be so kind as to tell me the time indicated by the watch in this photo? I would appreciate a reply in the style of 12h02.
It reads 11h02
